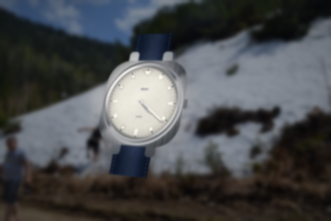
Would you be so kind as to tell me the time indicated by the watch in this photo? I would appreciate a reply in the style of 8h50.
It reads 4h21
